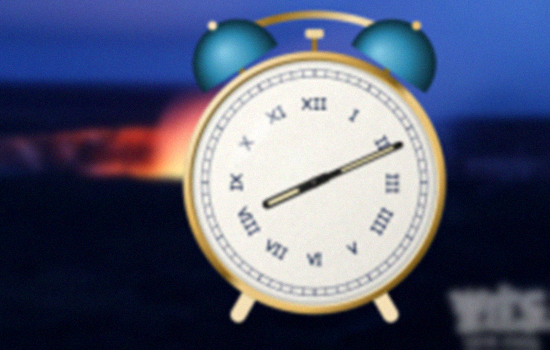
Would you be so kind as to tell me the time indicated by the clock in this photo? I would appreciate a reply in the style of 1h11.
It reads 8h11
